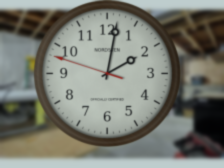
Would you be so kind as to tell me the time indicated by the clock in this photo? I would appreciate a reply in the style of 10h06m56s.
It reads 2h01m48s
